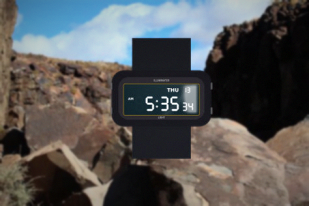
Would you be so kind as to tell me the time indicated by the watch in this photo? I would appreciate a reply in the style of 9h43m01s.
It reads 5h35m34s
